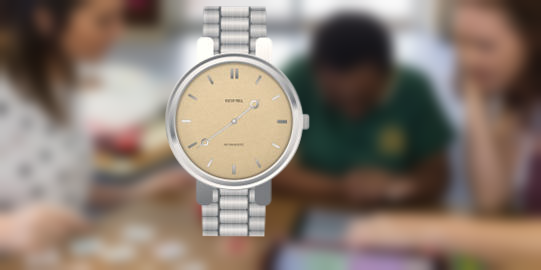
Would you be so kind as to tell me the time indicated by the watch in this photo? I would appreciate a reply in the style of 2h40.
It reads 1h39
